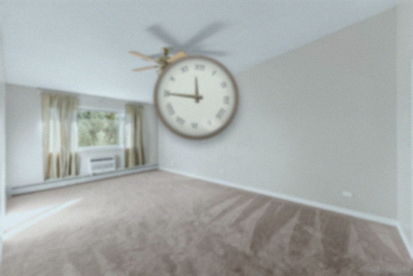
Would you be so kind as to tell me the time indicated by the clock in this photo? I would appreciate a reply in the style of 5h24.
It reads 11h45
